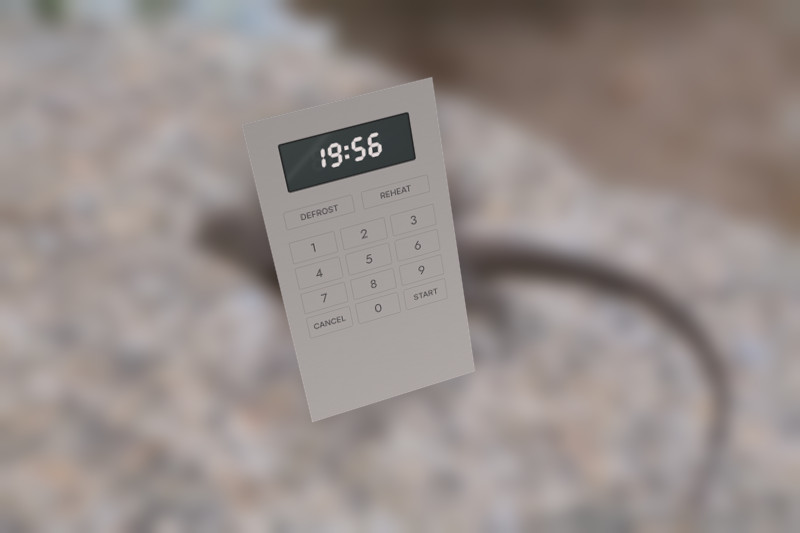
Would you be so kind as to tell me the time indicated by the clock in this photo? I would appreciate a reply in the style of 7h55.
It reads 19h56
